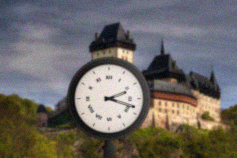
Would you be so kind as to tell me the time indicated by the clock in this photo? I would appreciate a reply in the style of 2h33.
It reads 2h18
